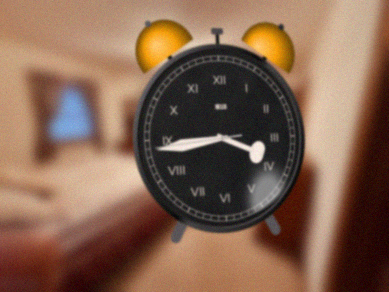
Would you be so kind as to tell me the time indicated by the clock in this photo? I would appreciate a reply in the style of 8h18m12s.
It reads 3h43m44s
